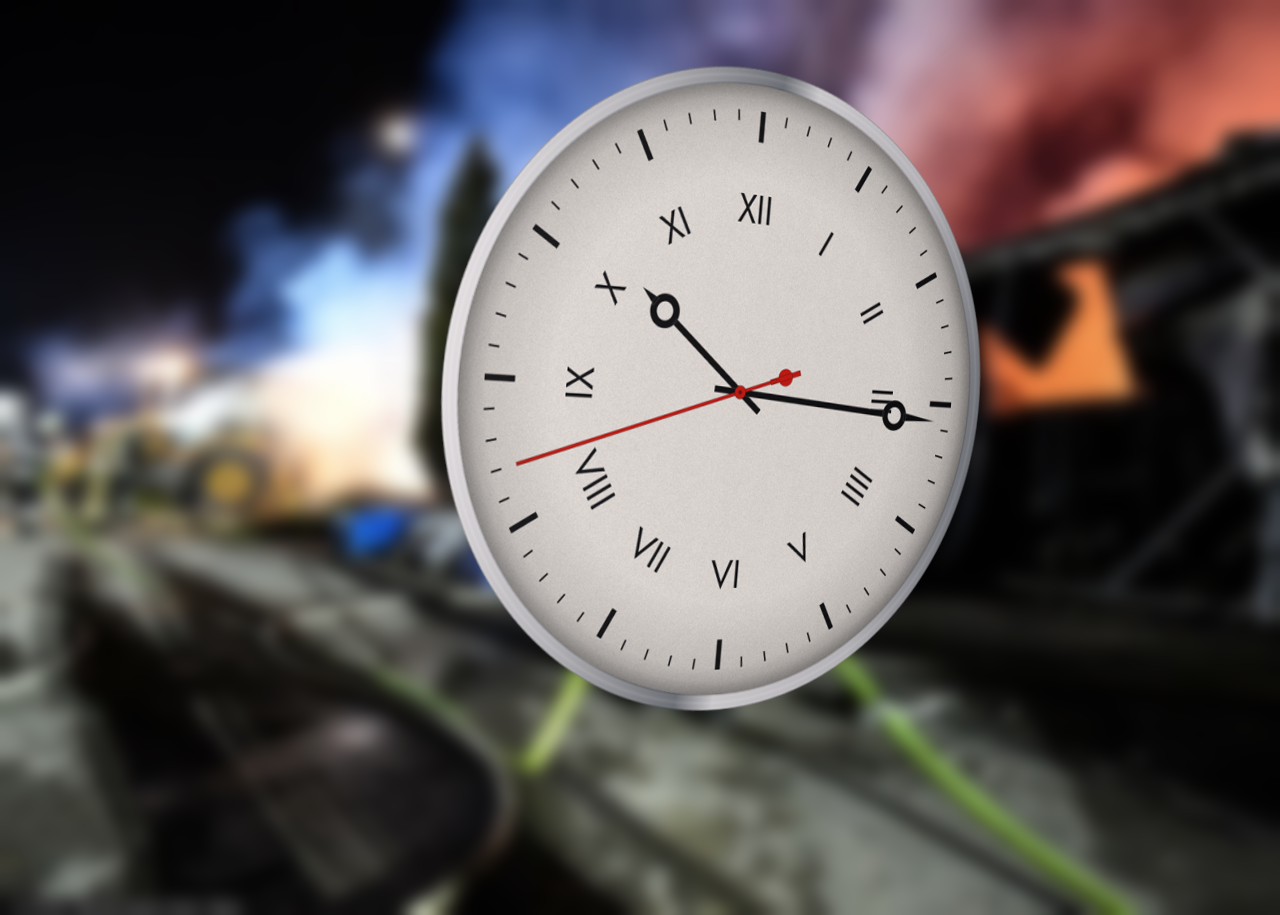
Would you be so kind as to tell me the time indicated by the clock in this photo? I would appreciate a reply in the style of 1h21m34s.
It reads 10h15m42s
